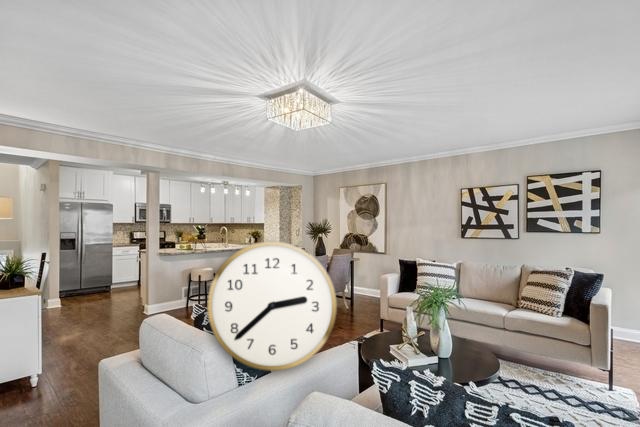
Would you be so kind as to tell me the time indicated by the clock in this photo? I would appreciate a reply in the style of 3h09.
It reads 2h38
